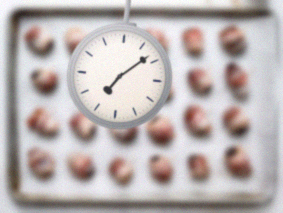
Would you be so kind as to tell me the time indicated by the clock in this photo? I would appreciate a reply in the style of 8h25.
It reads 7h08
